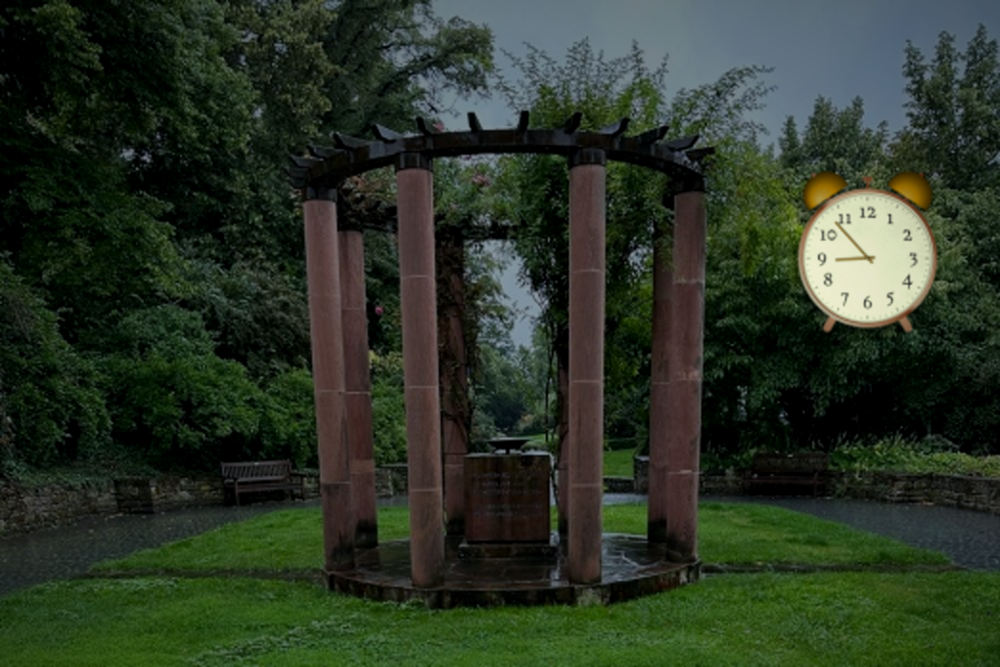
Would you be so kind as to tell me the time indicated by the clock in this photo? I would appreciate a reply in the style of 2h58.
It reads 8h53
